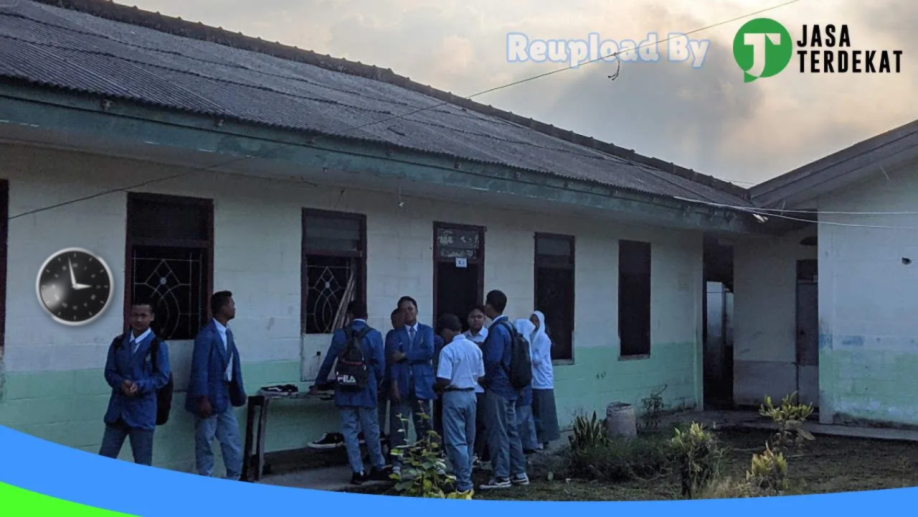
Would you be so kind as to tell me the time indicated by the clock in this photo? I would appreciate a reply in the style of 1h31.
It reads 2h58
